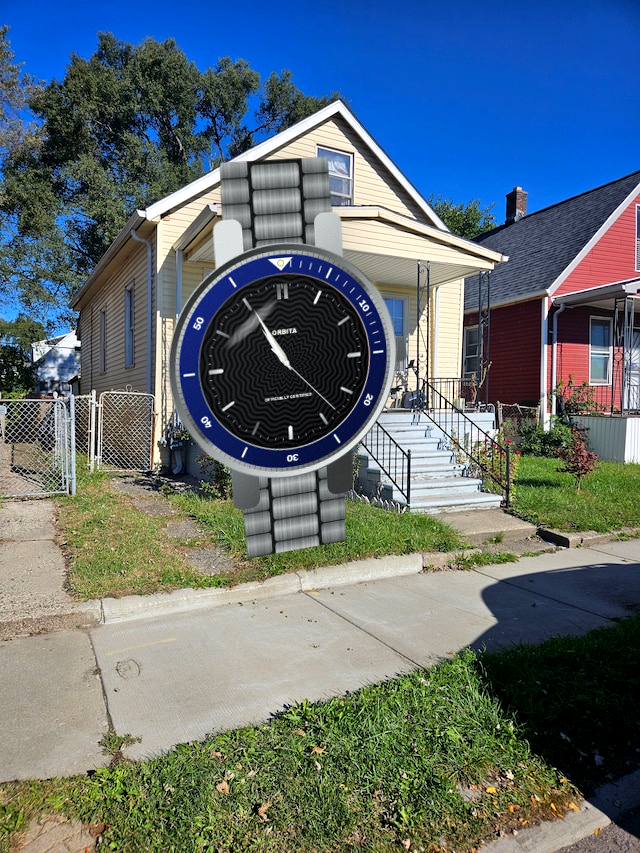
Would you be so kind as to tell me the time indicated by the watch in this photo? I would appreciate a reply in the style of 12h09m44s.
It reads 10h55m23s
